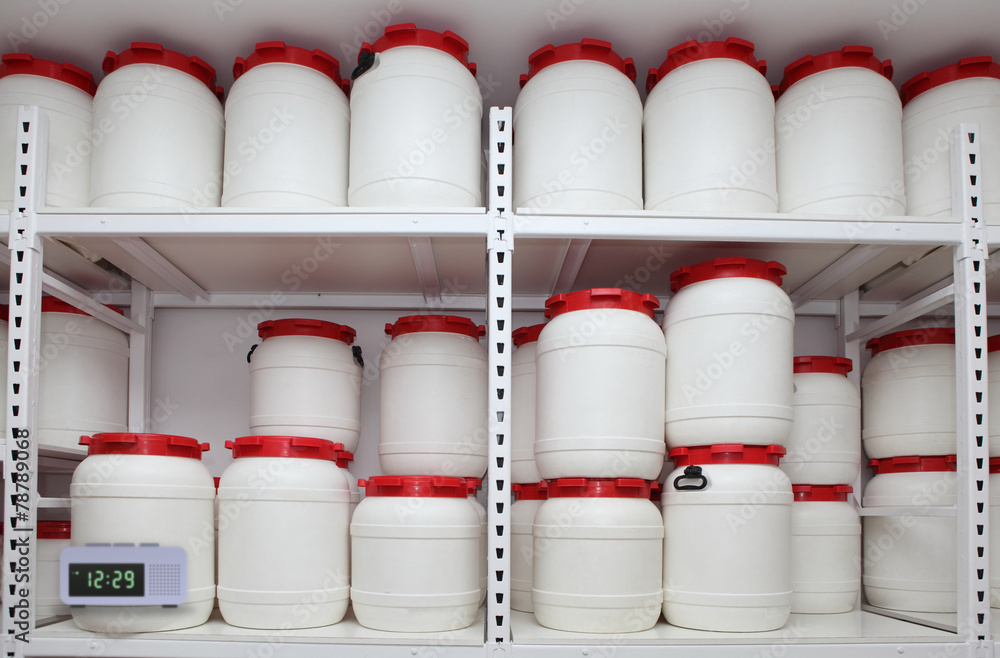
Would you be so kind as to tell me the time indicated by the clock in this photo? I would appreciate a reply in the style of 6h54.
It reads 12h29
